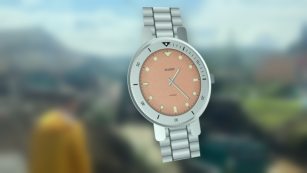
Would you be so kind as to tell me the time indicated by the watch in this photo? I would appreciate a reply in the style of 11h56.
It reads 1h23
